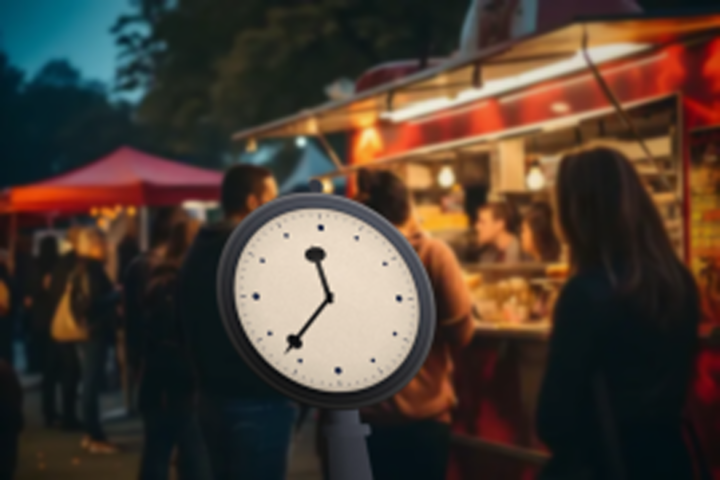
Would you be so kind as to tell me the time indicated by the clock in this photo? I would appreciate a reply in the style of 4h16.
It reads 11h37
